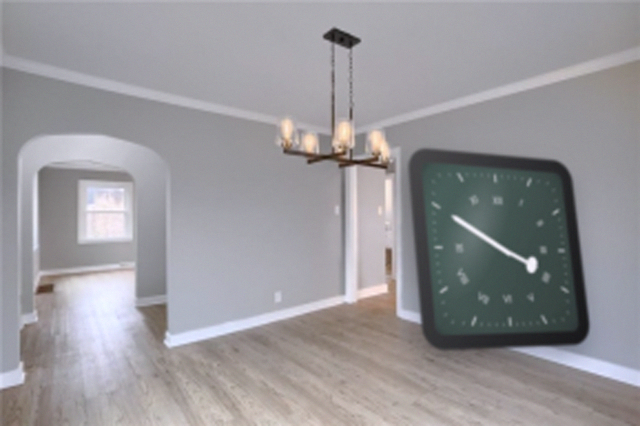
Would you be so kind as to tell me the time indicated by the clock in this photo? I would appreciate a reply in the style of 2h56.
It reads 3h50
